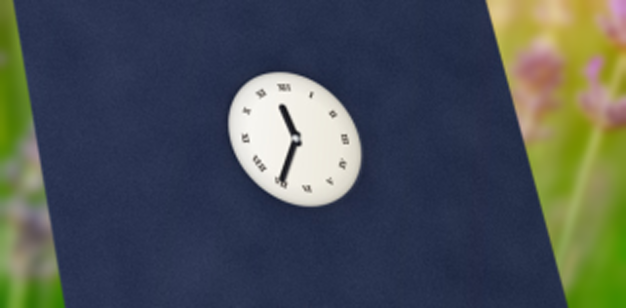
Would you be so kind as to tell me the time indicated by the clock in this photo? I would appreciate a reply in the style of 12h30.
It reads 11h35
